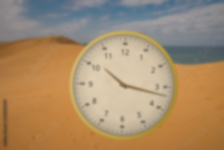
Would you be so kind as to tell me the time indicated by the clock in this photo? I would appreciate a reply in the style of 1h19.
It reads 10h17
